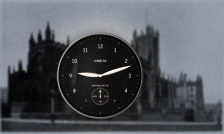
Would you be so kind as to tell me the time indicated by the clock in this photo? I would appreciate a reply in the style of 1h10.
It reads 9h12
